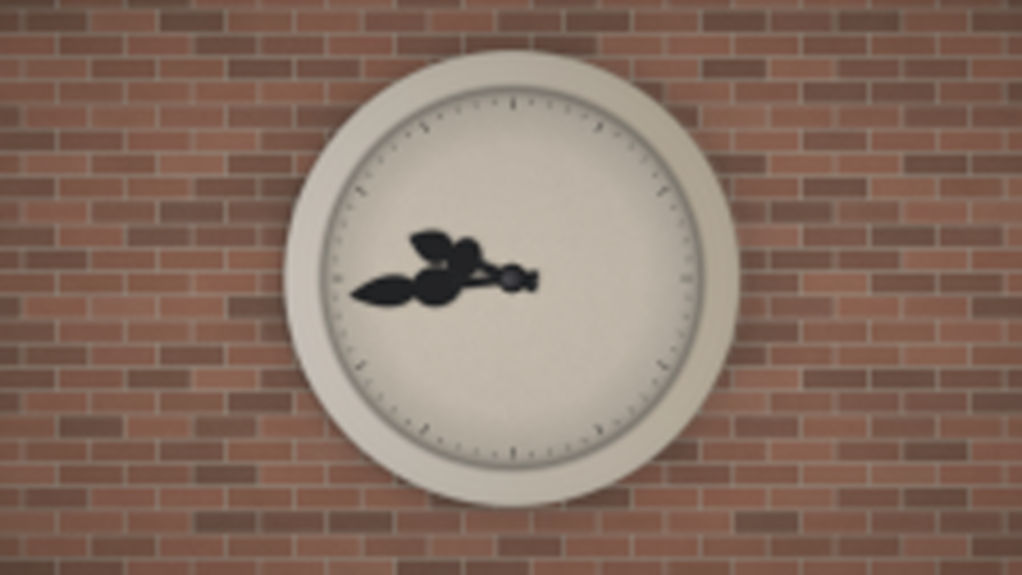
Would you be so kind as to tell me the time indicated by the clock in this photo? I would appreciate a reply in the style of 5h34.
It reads 9h44
